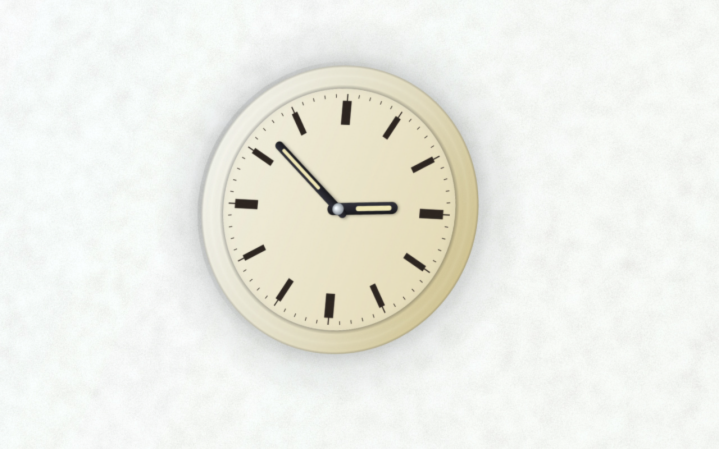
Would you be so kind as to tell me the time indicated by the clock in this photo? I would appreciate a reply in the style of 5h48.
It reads 2h52
